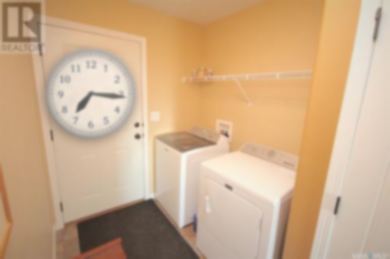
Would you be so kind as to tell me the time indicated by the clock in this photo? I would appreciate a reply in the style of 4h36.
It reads 7h16
